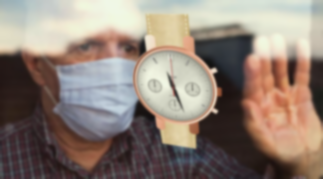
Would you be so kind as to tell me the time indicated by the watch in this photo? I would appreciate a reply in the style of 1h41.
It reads 11h27
